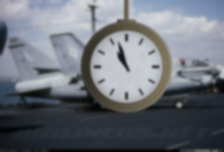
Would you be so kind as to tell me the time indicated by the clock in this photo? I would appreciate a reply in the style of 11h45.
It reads 10h57
